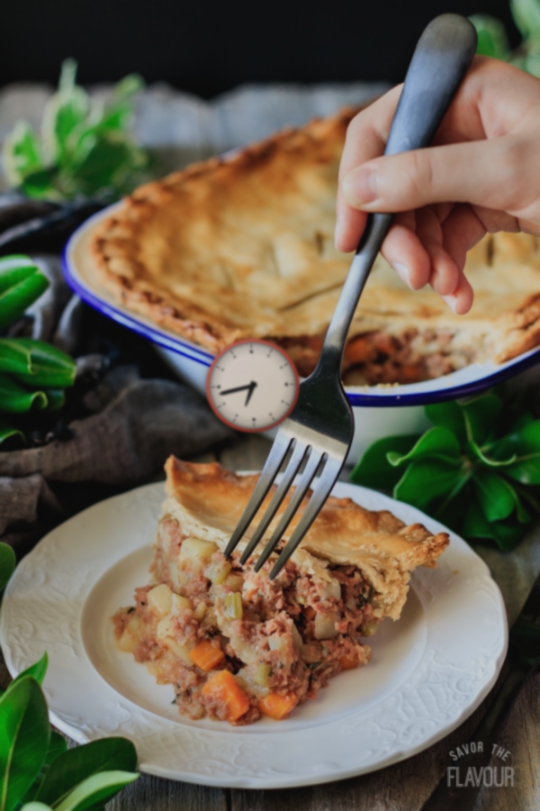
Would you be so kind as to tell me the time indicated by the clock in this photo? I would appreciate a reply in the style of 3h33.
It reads 6h43
